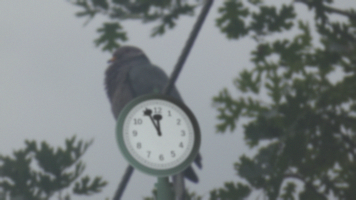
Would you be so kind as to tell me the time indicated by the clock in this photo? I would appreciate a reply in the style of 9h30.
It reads 11h56
